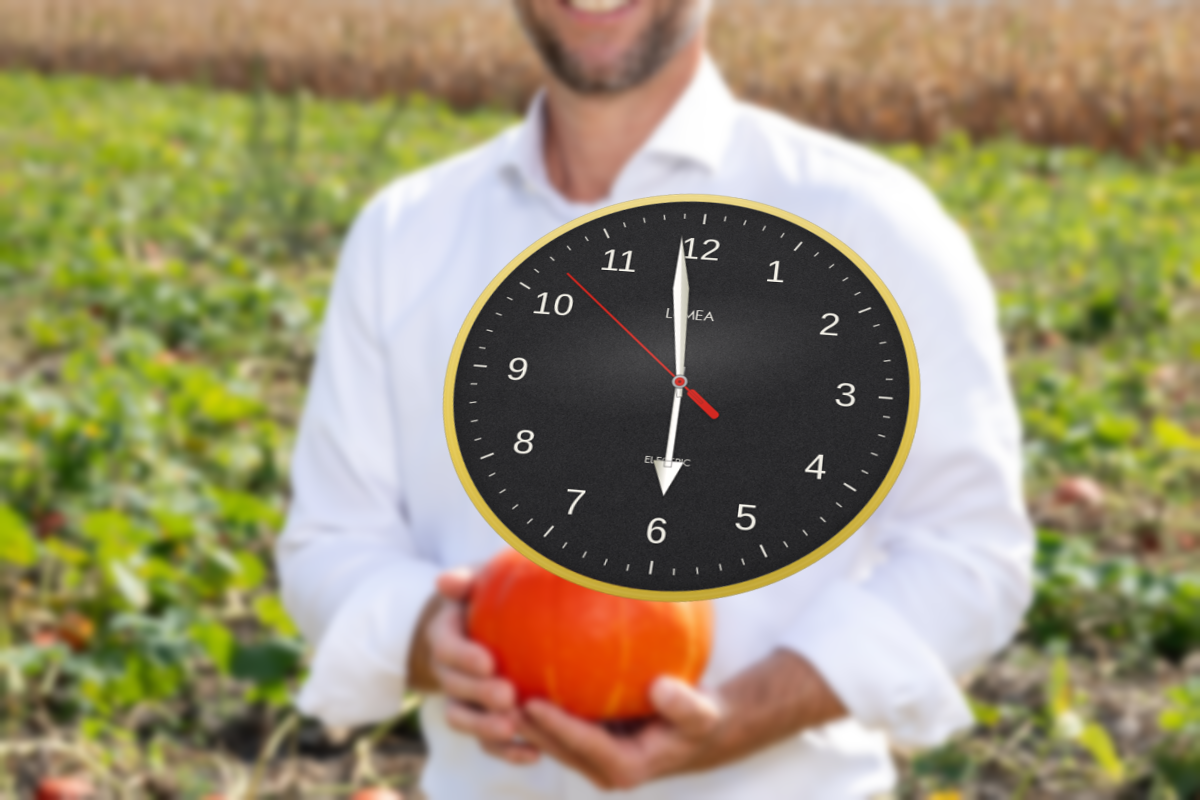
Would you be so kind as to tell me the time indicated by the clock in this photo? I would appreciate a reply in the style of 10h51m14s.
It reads 5h58m52s
